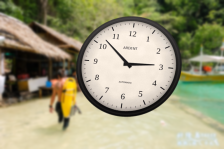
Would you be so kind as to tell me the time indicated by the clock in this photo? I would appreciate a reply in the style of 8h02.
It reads 2h52
